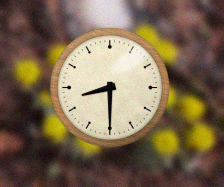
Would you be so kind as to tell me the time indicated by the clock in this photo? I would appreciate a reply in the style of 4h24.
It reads 8h30
